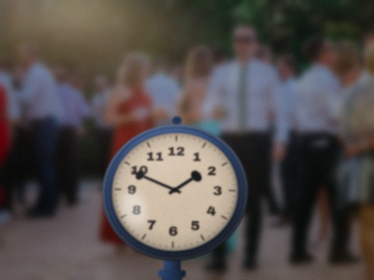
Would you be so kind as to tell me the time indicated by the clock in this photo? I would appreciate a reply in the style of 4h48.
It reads 1h49
